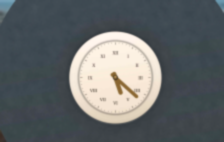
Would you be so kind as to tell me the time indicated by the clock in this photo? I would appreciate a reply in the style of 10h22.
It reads 5h22
